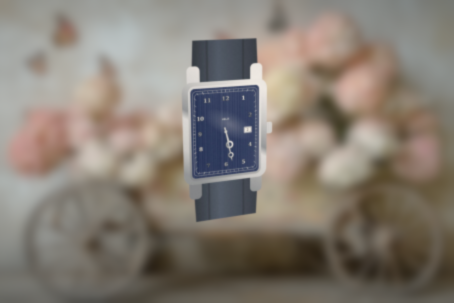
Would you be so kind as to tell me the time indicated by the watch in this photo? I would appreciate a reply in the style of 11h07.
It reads 5h28
